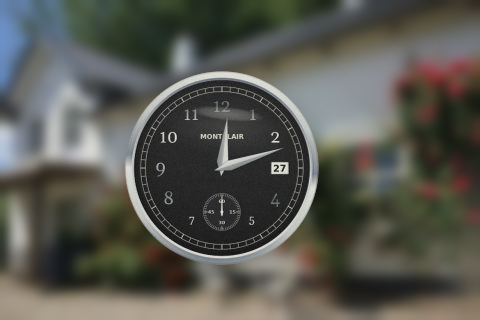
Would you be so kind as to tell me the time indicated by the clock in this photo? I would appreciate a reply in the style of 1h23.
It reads 12h12
